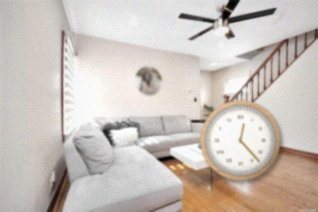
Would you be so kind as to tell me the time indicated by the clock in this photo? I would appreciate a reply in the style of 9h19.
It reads 12h23
